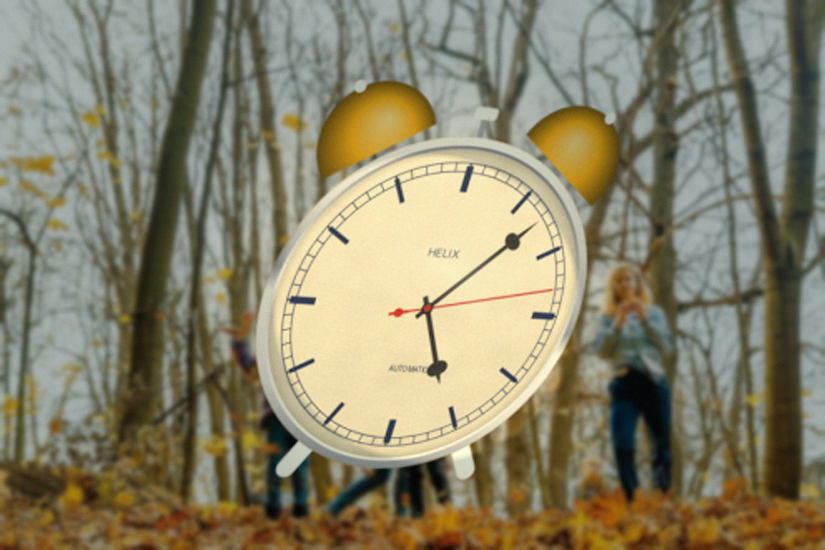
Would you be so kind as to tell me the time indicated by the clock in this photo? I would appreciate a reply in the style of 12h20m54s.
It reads 5h07m13s
